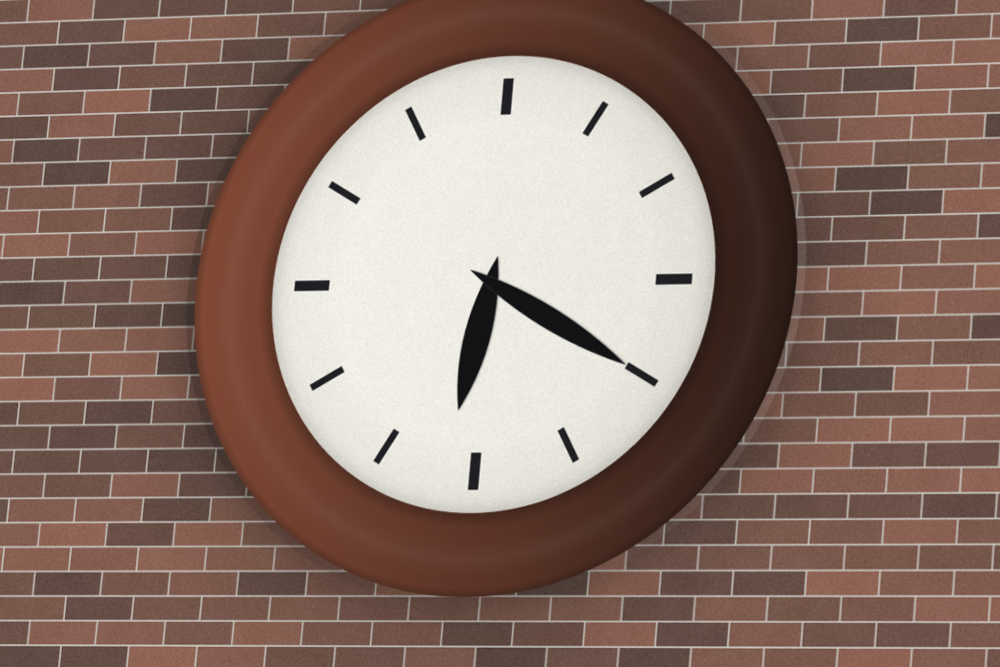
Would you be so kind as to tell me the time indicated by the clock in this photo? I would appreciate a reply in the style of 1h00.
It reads 6h20
